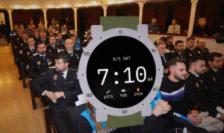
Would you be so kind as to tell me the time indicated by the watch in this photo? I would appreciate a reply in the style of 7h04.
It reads 7h10
